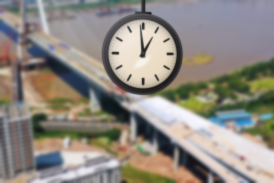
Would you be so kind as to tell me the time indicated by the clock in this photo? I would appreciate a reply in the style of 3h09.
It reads 12h59
